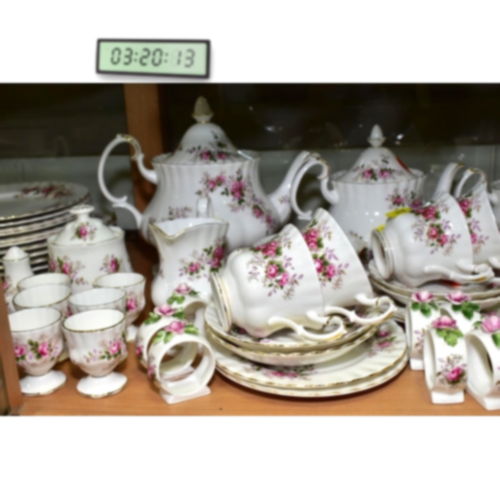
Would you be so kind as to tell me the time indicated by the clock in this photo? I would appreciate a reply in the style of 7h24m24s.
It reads 3h20m13s
